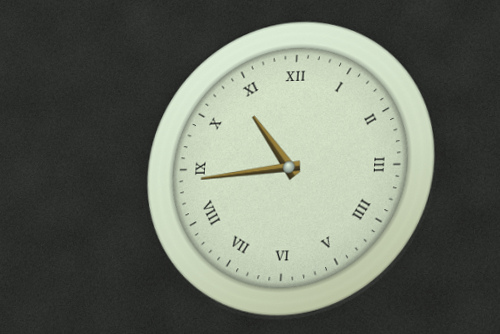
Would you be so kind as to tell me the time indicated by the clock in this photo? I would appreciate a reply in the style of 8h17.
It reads 10h44
